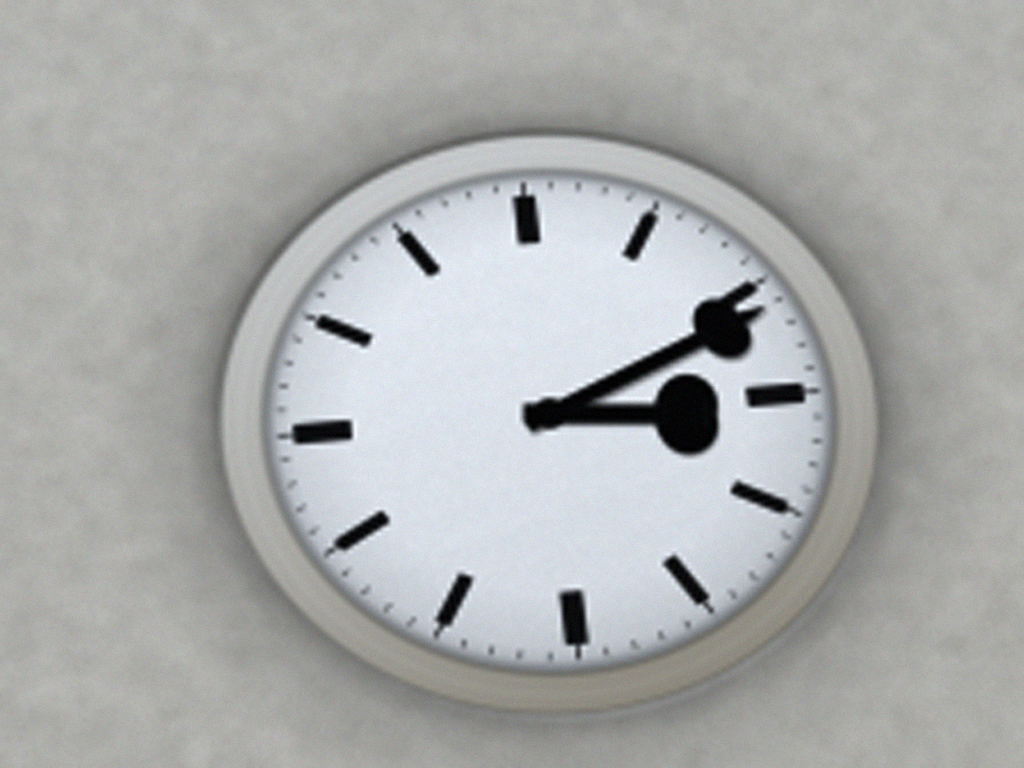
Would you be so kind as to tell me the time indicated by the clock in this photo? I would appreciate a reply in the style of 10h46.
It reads 3h11
